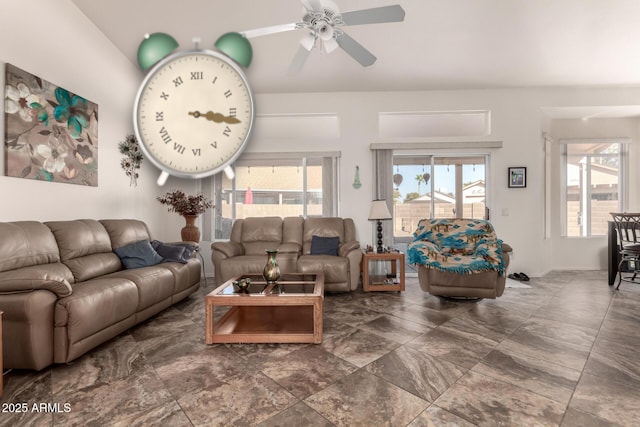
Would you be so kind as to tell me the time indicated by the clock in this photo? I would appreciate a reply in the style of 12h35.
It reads 3h17
